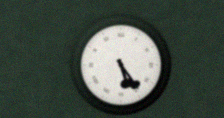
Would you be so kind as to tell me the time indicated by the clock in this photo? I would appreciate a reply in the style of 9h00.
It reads 5h24
